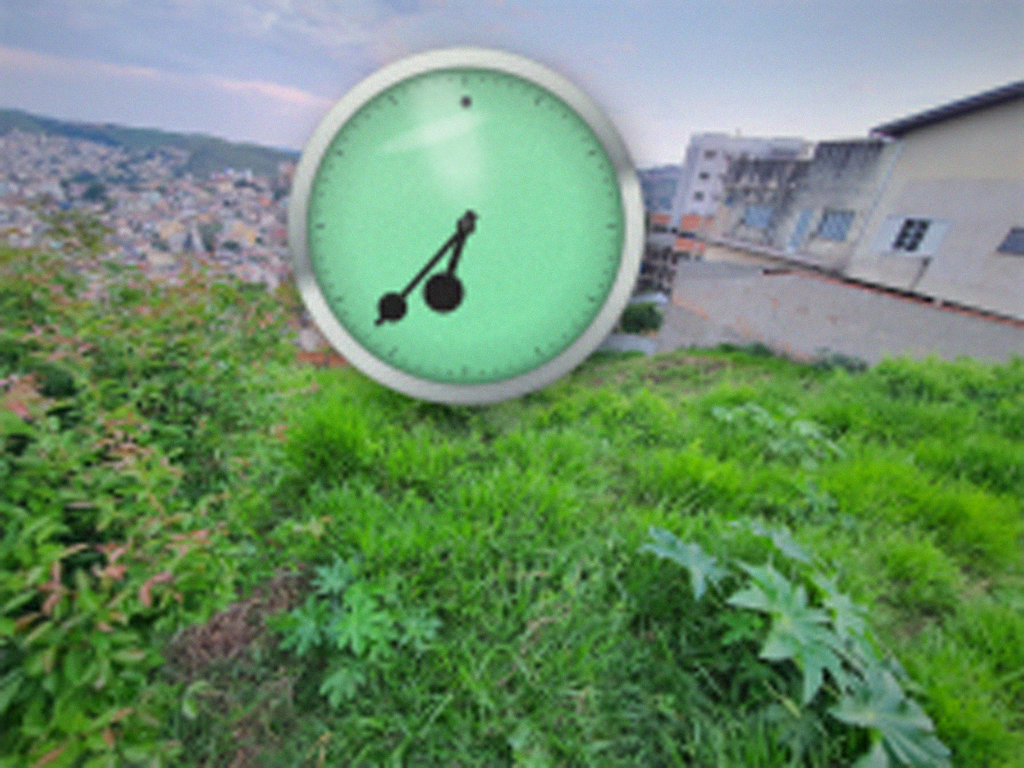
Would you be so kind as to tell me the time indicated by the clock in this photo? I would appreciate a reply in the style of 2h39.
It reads 6h37
